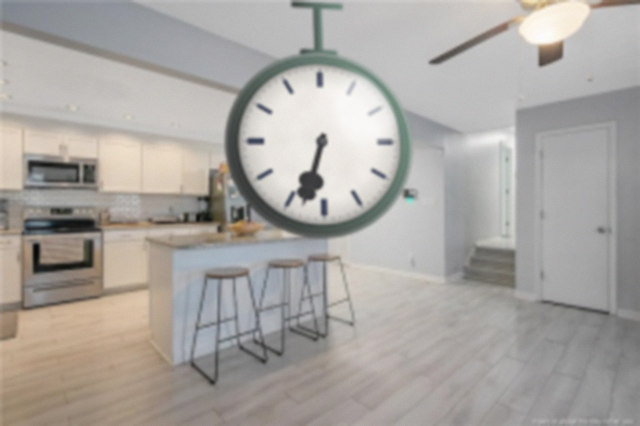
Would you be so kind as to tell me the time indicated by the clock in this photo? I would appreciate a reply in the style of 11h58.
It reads 6h33
